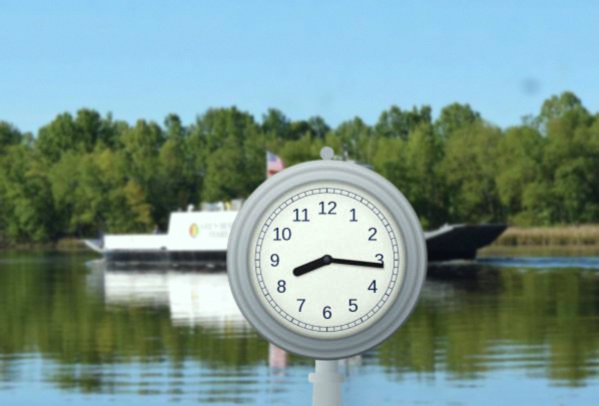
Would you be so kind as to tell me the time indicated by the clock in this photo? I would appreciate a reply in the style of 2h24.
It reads 8h16
